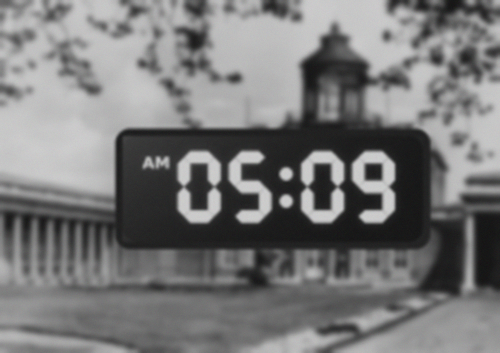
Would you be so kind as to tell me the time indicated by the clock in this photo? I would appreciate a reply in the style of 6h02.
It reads 5h09
